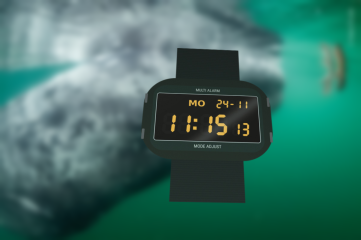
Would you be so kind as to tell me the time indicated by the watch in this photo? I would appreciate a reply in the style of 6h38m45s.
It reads 11h15m13s
